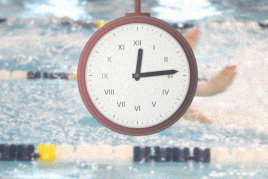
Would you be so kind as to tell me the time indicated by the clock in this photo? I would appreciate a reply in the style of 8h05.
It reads 12h14
